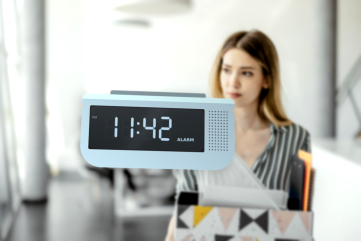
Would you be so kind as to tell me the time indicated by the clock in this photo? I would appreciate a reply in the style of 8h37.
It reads 11h42
